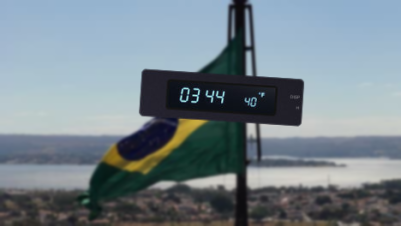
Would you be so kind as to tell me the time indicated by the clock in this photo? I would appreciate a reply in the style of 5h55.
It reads 3h44
